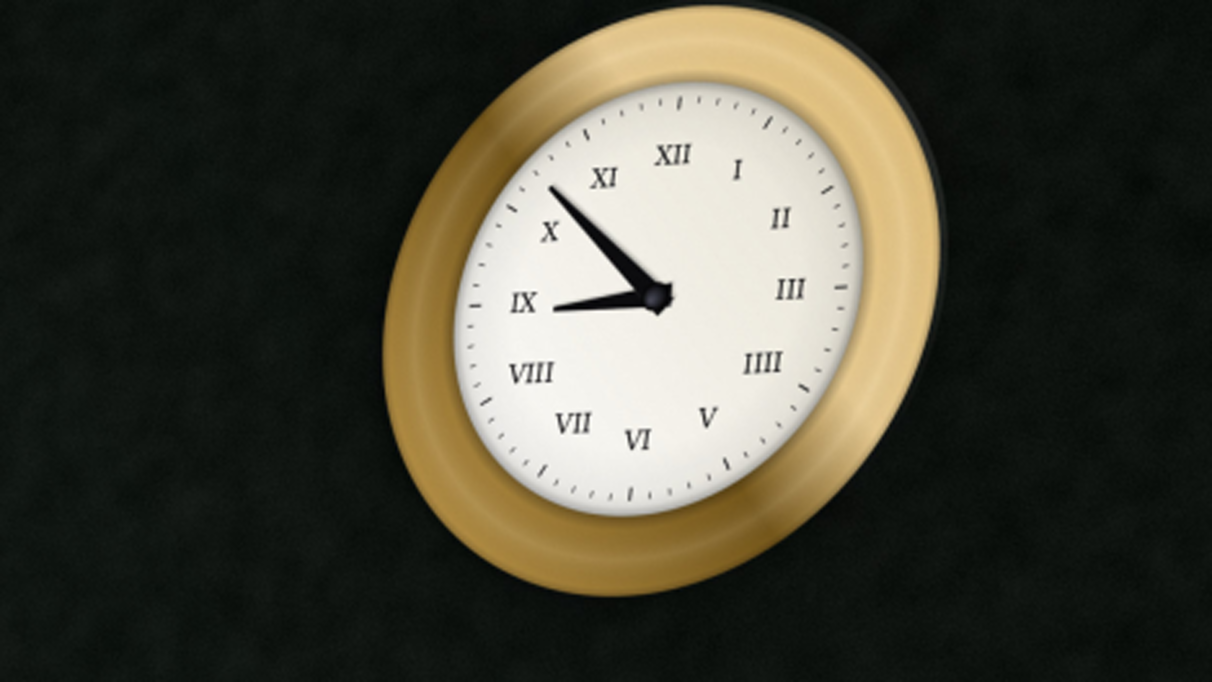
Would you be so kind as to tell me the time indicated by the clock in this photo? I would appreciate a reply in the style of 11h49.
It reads 8h52
